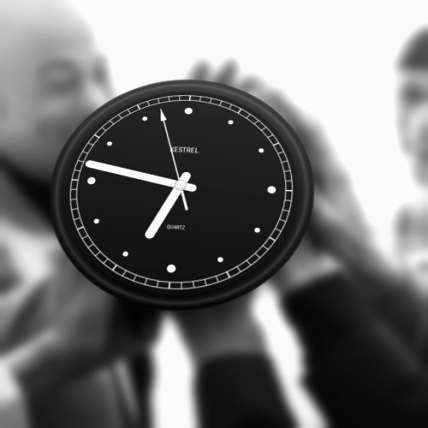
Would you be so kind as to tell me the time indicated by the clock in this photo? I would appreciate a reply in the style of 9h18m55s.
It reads 6h46m57s
